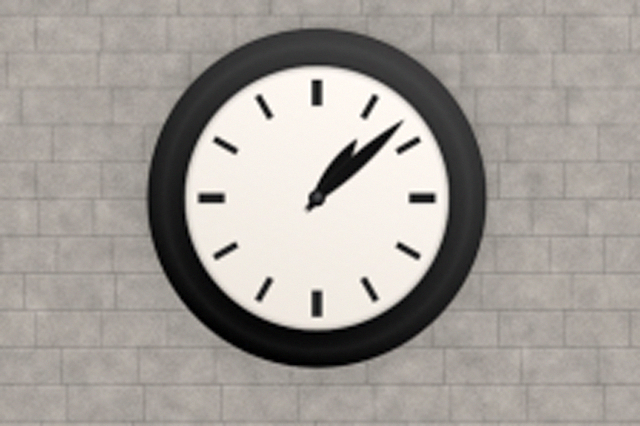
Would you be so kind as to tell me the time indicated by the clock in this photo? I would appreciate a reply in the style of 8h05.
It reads 1h08
